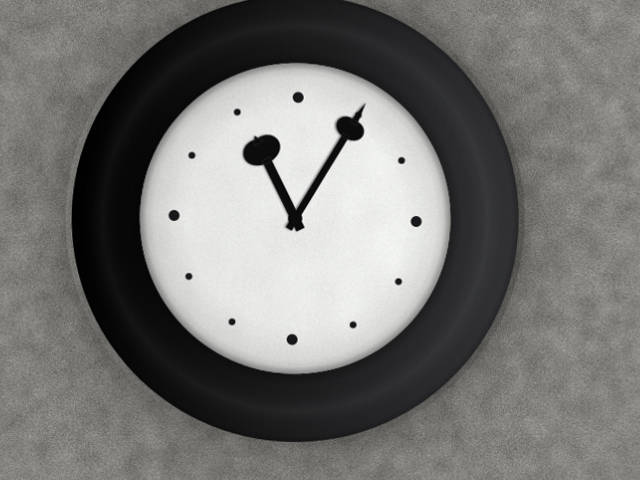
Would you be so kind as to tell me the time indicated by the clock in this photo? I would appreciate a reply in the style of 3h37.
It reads 11h05
